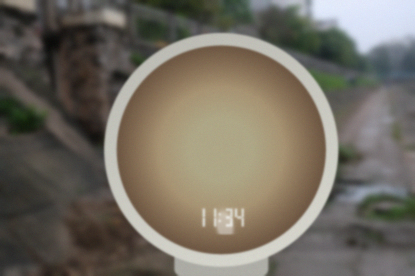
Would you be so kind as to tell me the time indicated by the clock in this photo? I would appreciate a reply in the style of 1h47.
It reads 11h34
